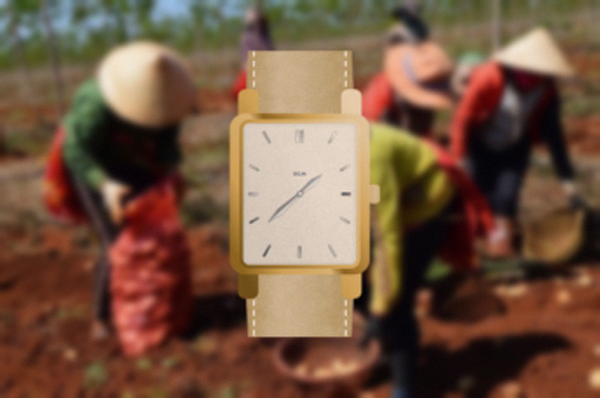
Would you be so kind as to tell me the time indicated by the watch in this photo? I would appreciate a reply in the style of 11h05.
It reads 1h38
